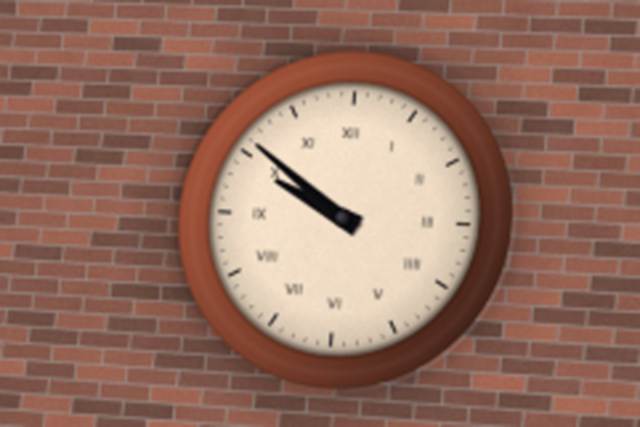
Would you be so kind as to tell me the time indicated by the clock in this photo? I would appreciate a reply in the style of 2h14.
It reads 9h51
